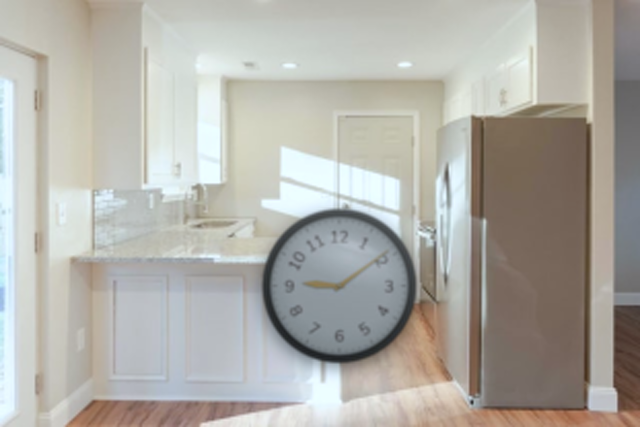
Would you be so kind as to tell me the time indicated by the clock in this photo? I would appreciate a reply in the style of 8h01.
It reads 9h09
